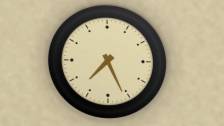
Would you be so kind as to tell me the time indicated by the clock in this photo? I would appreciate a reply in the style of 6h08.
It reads 7h26
